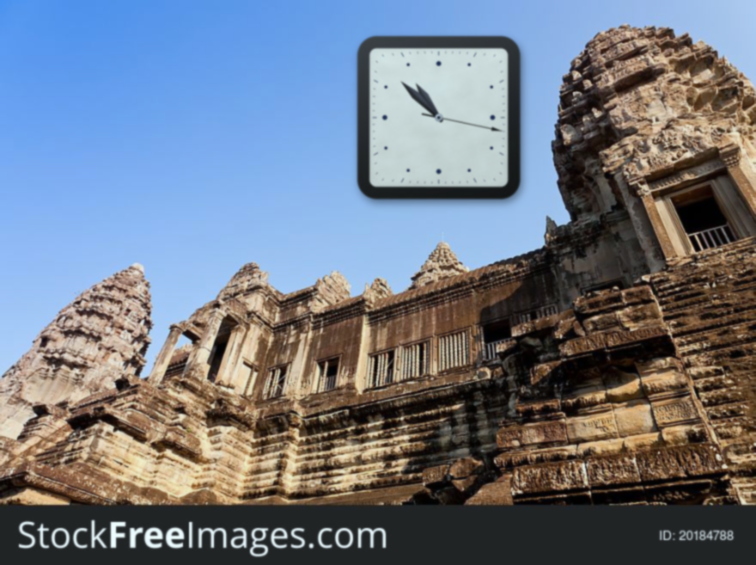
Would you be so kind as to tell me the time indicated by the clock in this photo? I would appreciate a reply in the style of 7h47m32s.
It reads 10h52m17s
